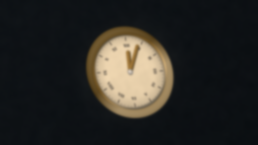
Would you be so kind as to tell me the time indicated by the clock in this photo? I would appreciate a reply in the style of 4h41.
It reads 12h04
